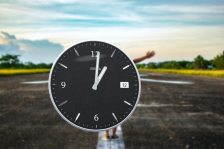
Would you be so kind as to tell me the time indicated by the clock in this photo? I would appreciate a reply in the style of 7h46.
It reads 1h01
